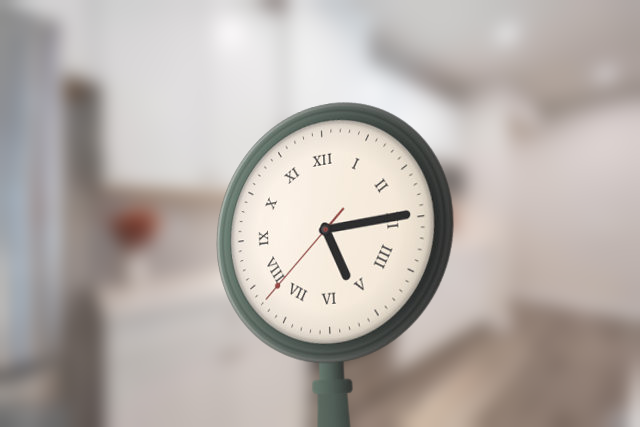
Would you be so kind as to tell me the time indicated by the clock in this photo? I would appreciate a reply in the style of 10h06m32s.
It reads 5h14m38s
